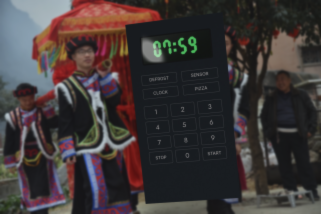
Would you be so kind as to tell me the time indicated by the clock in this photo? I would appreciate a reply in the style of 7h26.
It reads 7h59
